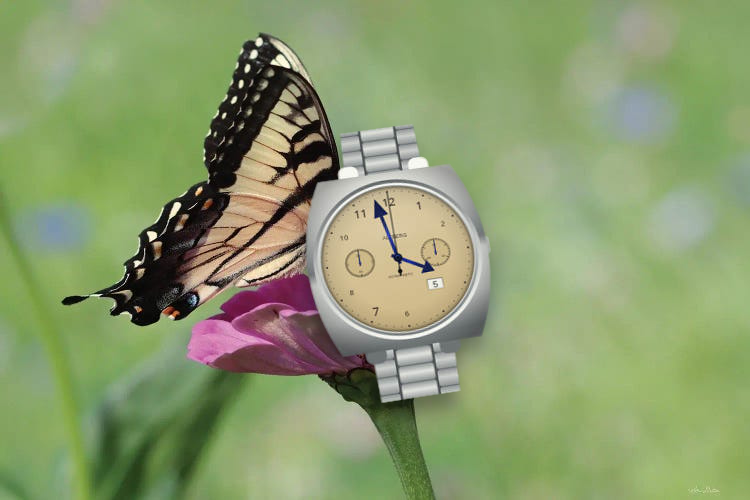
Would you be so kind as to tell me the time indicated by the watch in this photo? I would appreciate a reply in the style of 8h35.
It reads 3h58
